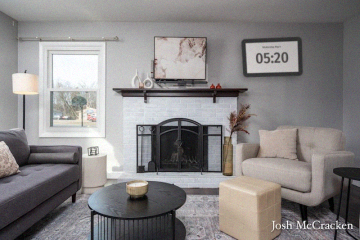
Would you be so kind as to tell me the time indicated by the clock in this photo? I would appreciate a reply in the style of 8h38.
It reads 5h20
